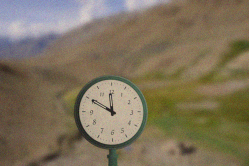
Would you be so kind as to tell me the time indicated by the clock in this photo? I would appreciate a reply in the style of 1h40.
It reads 11h50
